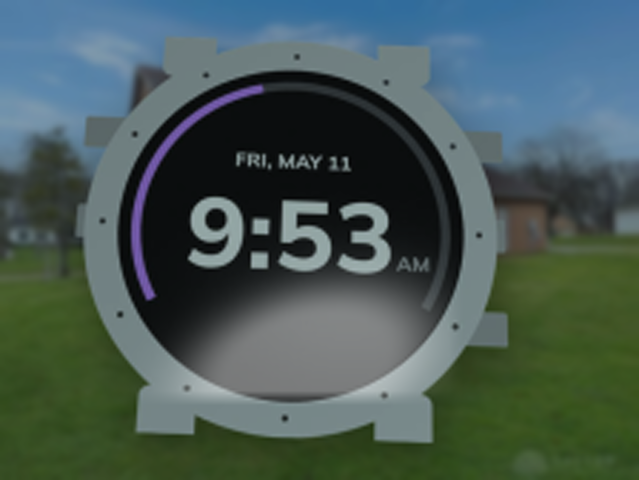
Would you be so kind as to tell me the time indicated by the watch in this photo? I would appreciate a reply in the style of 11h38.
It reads 9h53
